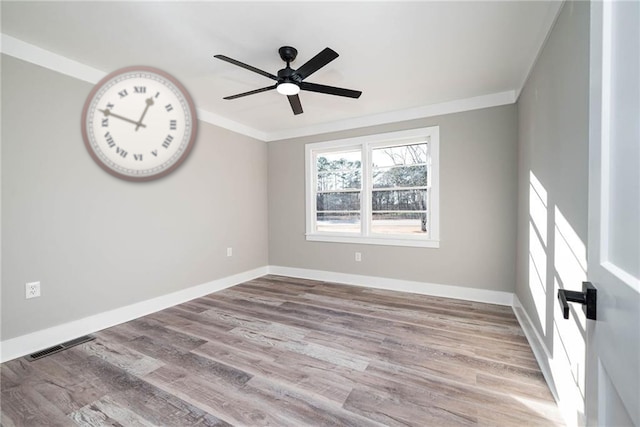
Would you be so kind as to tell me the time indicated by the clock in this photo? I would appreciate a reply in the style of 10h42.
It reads 12h48
